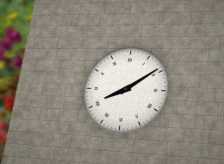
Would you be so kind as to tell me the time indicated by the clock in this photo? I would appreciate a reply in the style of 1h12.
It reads 8h09
